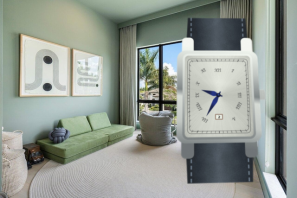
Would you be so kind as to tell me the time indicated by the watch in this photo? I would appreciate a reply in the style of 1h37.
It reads 9h35
